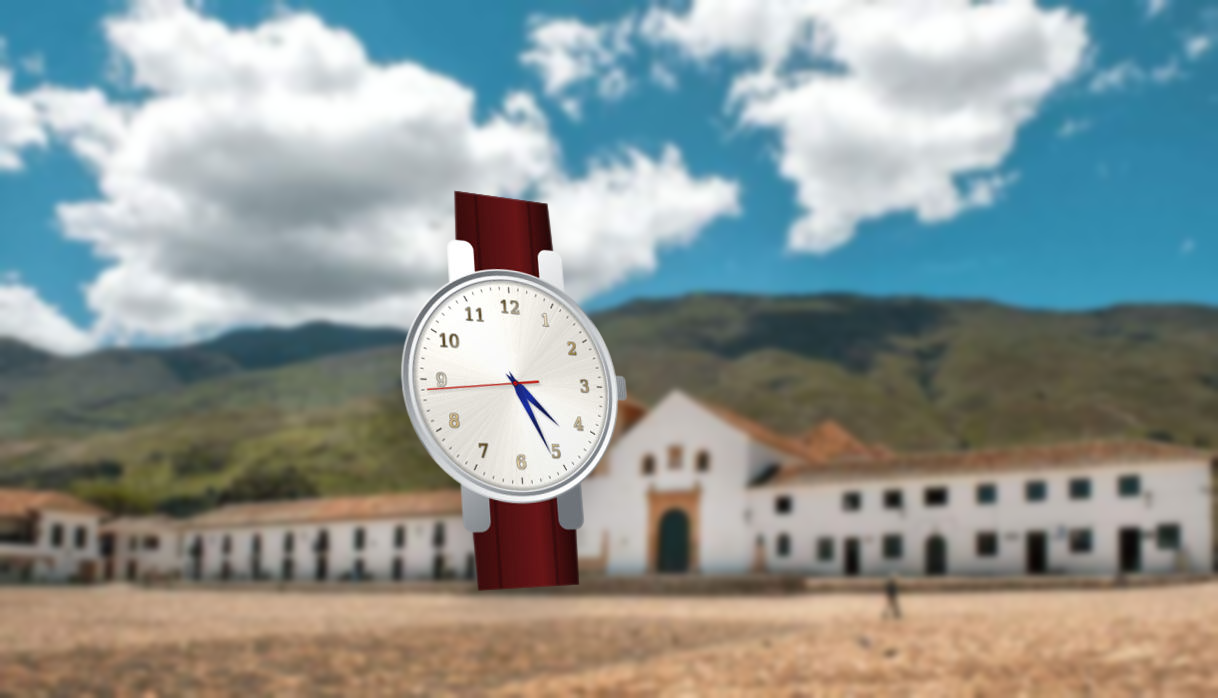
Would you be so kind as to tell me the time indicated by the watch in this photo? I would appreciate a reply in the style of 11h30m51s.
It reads 4h25m44s
